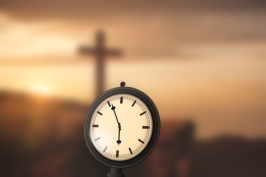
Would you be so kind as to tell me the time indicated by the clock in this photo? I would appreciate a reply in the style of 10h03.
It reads 5h56
